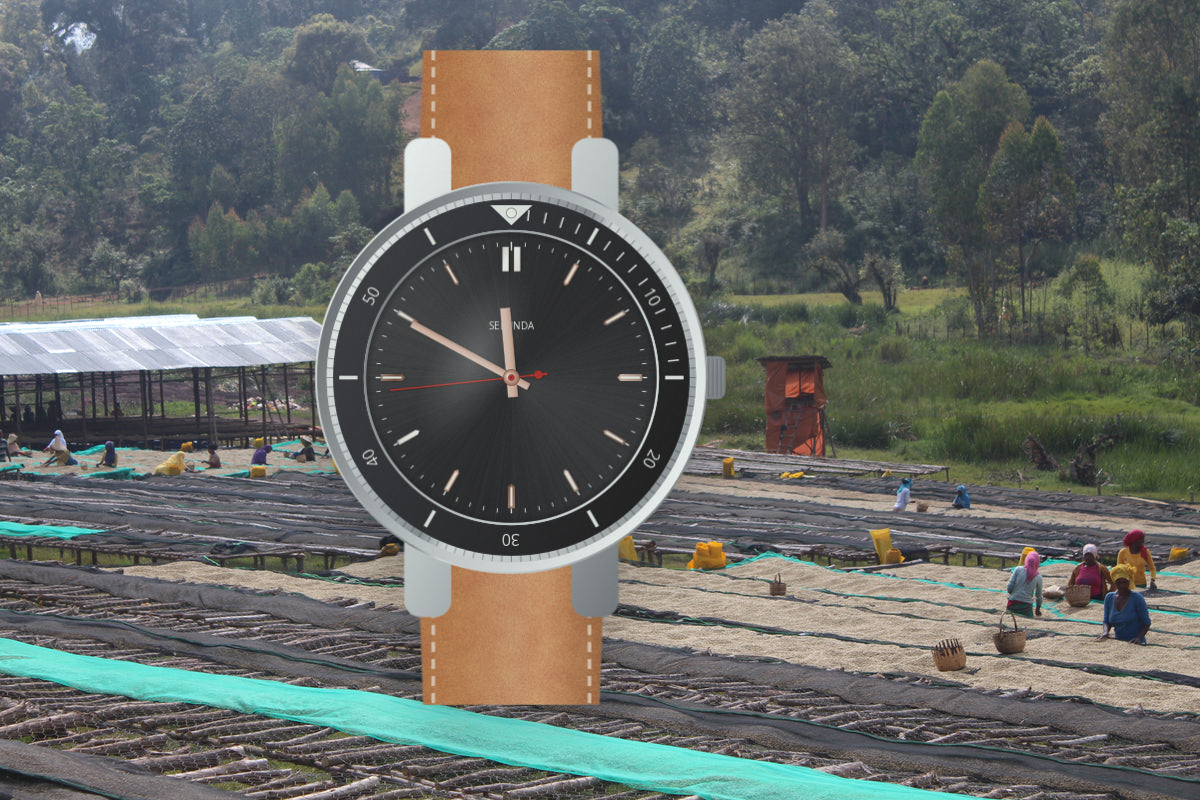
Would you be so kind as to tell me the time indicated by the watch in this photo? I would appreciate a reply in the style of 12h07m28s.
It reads 11h49m44s
